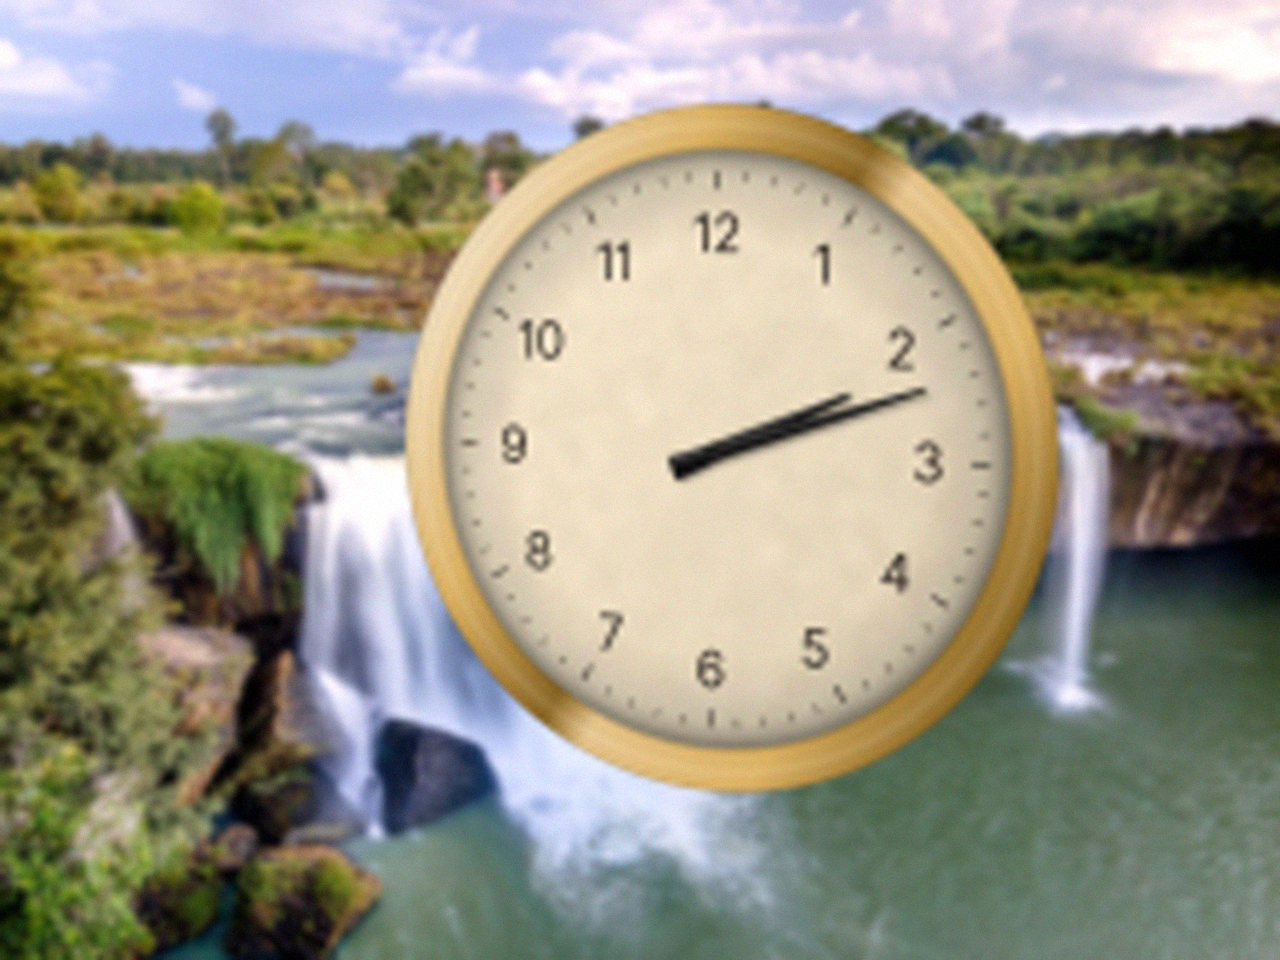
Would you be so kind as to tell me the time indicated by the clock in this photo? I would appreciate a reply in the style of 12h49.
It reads 2h12
